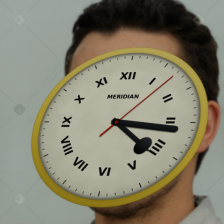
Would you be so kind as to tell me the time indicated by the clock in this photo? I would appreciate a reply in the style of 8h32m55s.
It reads 4h16m07s
